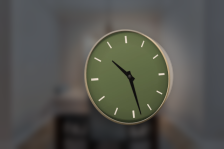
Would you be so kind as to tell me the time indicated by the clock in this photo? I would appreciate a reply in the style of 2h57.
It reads 10h28
